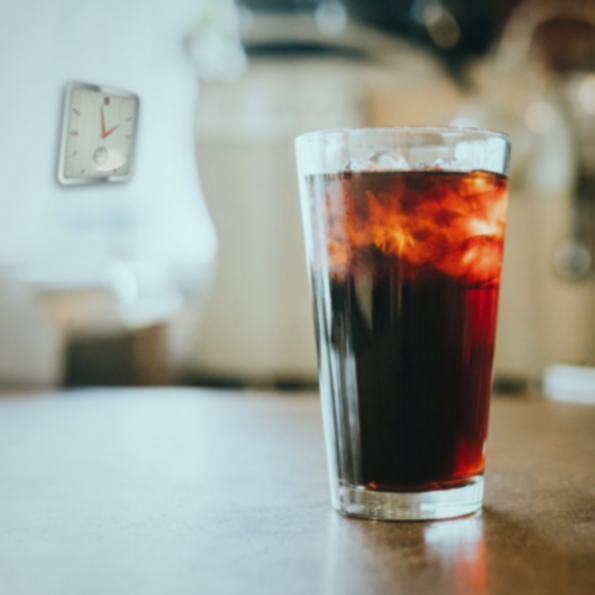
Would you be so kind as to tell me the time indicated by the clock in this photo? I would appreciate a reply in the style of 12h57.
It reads 1h58
